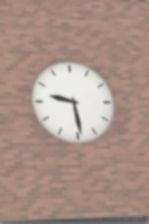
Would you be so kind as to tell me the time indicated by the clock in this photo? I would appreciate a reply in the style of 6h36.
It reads 9h29
